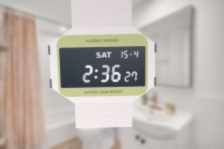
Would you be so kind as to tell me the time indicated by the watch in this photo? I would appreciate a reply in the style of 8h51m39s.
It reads 2h36m27s
